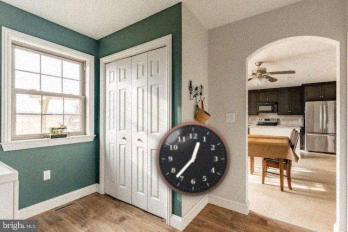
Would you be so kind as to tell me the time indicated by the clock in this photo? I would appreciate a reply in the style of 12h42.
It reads 12h37
